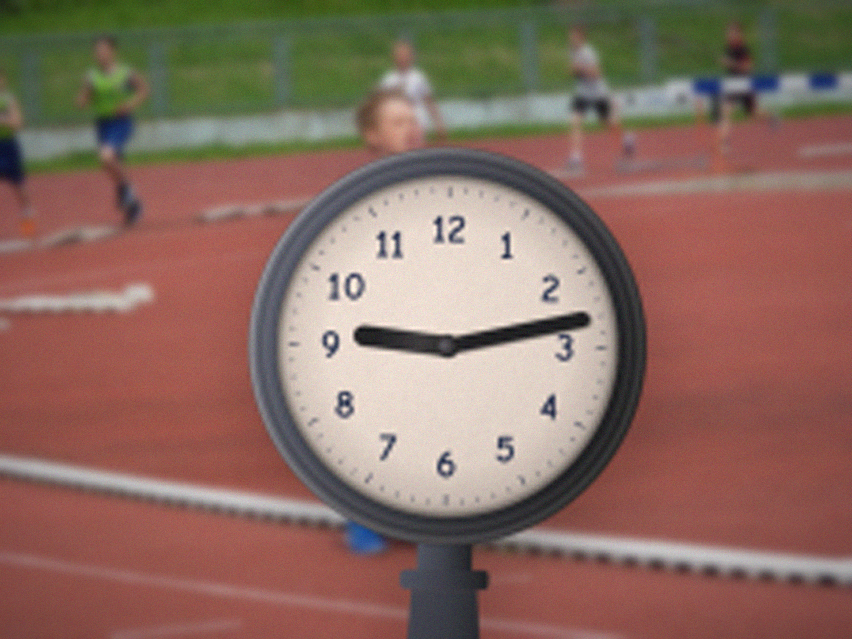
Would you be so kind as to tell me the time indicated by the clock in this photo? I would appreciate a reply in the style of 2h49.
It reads 9h13
